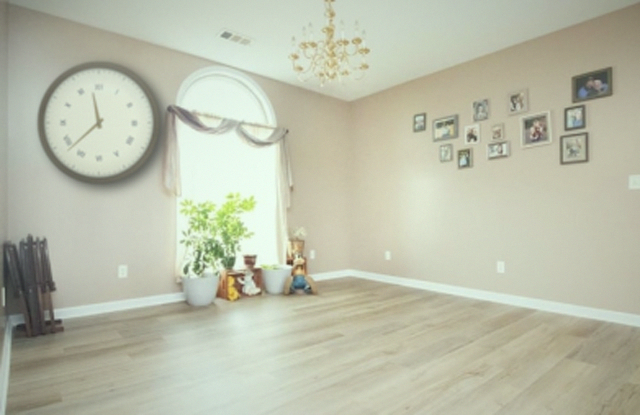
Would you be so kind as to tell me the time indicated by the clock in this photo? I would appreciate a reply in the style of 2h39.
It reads 11h38
